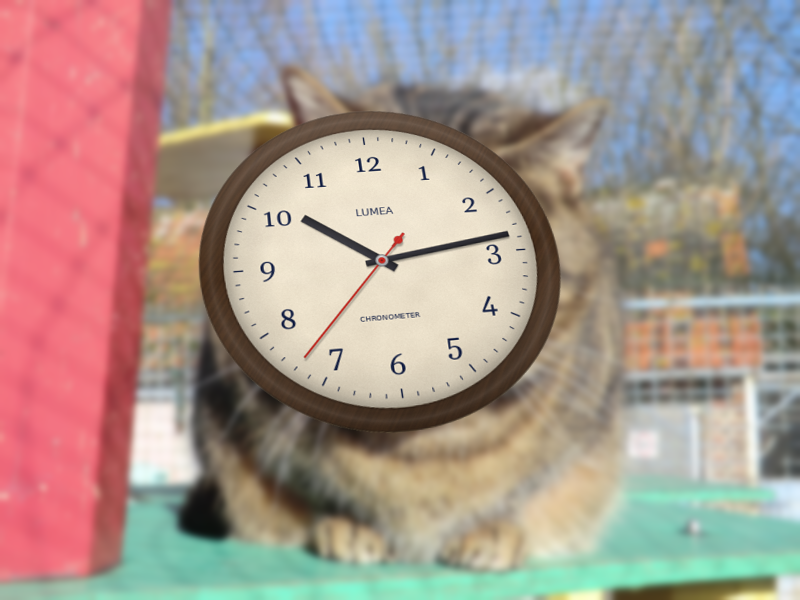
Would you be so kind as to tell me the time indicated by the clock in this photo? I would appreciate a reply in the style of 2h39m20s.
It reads 10h13m37s
